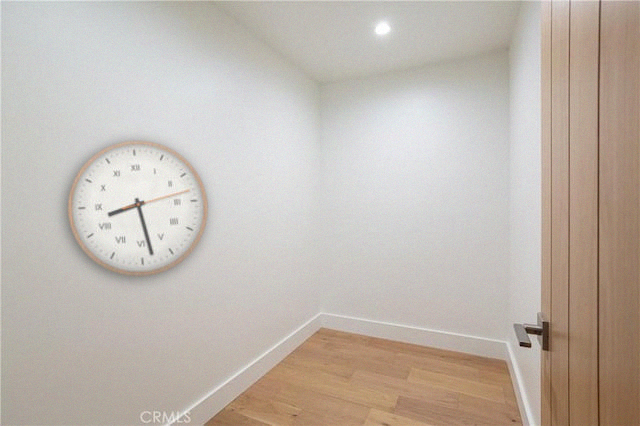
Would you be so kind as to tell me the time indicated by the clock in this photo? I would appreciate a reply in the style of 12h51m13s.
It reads 8h28m13s
